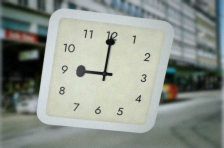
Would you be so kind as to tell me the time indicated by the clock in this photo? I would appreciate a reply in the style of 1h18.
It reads 9h00
